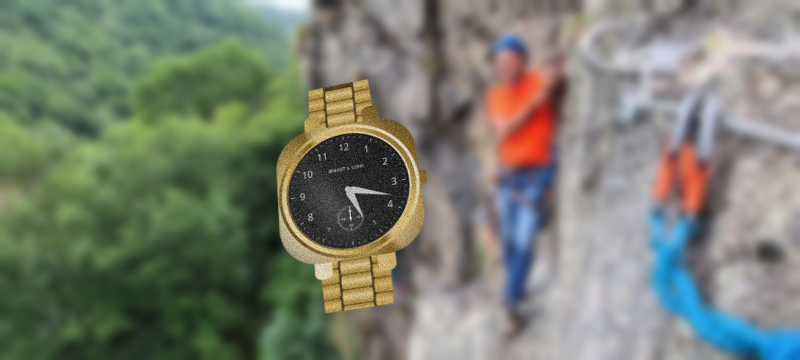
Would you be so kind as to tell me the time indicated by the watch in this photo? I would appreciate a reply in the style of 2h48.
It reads 5h18
